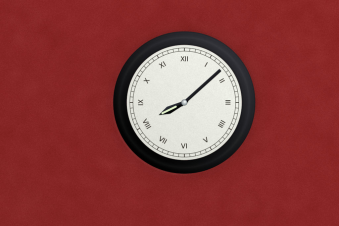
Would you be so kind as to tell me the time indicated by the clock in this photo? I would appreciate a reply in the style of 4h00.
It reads 8h08
